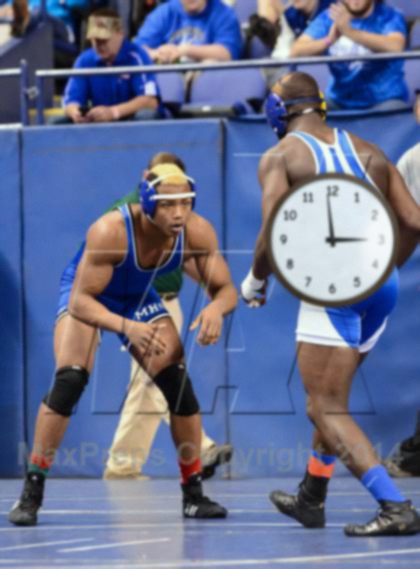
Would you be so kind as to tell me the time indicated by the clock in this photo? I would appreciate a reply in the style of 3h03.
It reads 2h59
